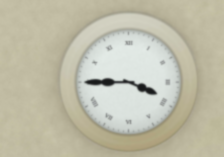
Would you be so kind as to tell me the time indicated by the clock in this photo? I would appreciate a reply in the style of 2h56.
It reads 3h45
